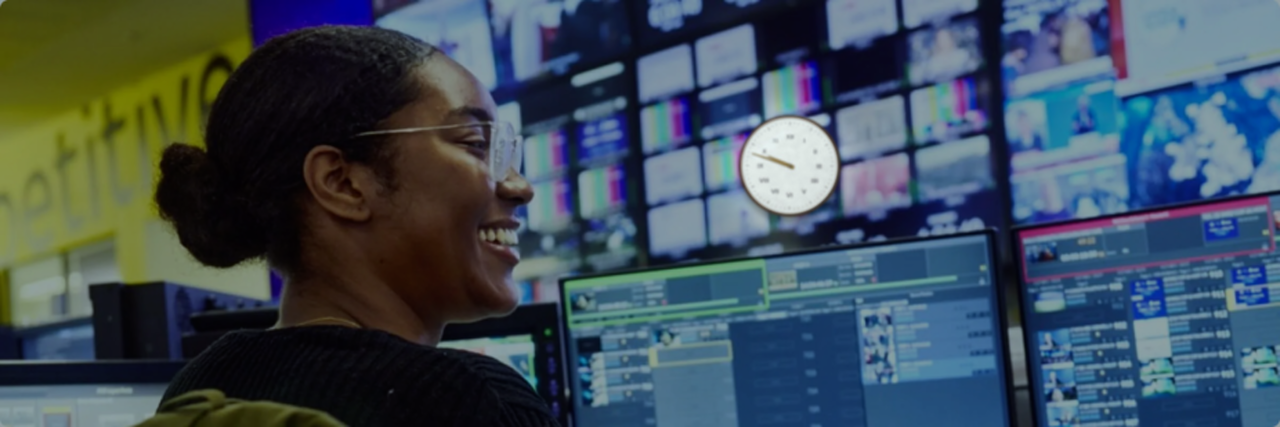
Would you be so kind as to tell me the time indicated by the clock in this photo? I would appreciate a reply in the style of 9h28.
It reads 9h48
